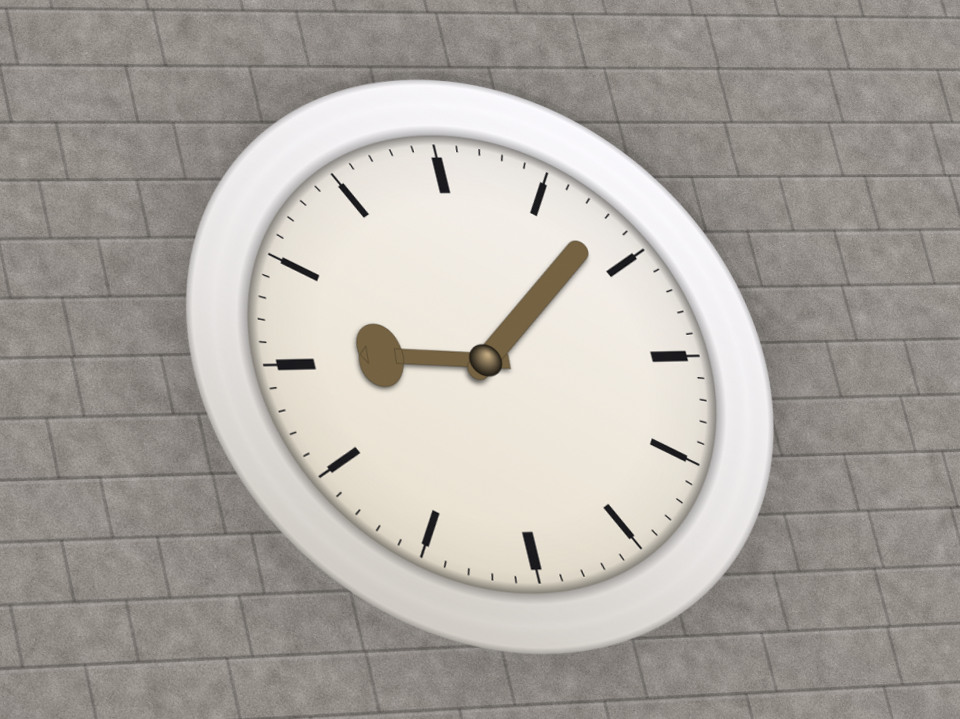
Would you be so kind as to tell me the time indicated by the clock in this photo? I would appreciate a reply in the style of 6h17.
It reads 9h08
